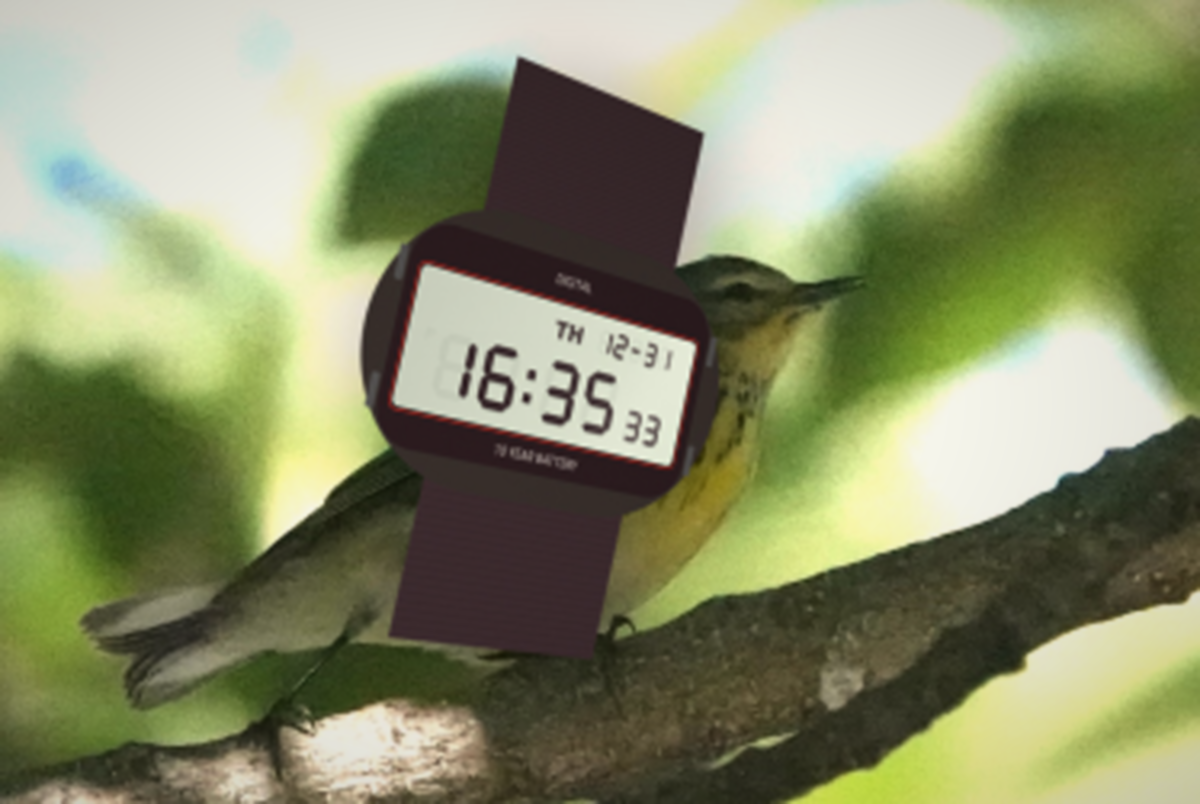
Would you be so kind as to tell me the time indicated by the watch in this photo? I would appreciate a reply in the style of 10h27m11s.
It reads 16h35m33s
